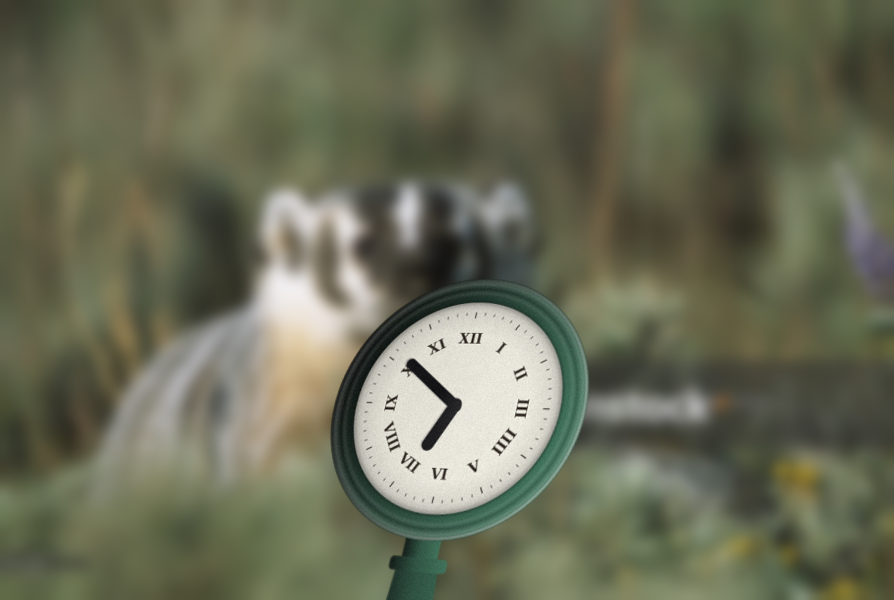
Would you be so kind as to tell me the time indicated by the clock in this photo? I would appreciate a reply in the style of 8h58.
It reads 6h51
